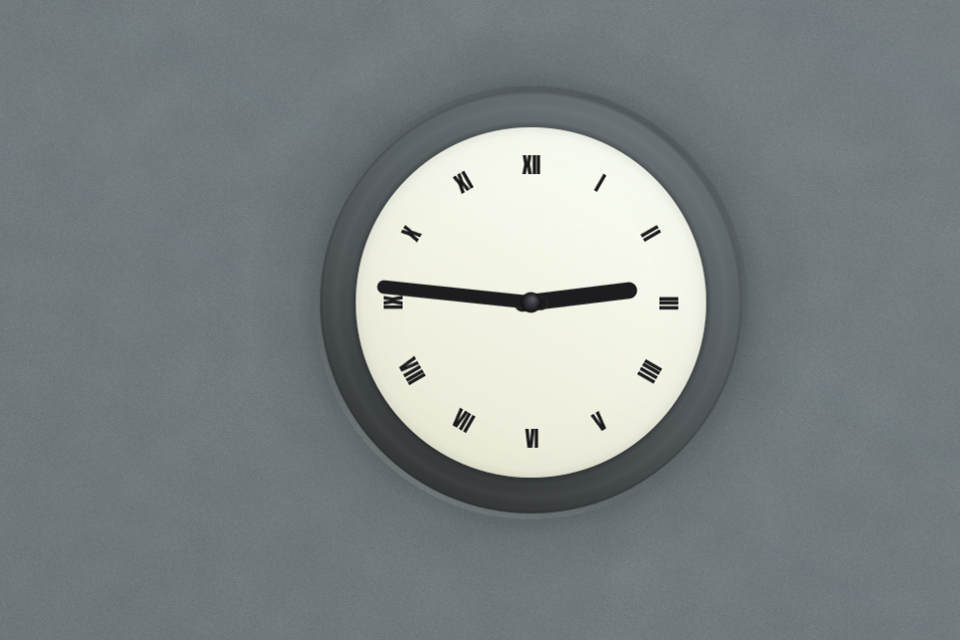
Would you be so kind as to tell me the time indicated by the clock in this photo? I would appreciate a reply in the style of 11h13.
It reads 2h46
